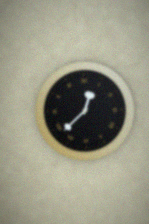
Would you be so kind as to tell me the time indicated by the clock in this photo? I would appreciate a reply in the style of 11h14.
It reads 12h38
